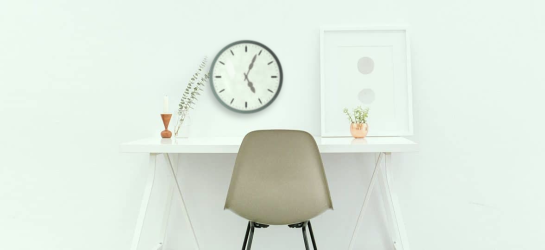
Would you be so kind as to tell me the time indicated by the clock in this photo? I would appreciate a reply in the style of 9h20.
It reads 5h04
